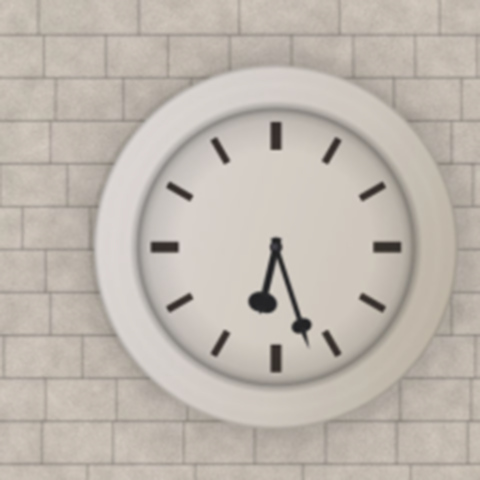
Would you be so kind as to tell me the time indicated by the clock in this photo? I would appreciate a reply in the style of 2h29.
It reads 6h27
